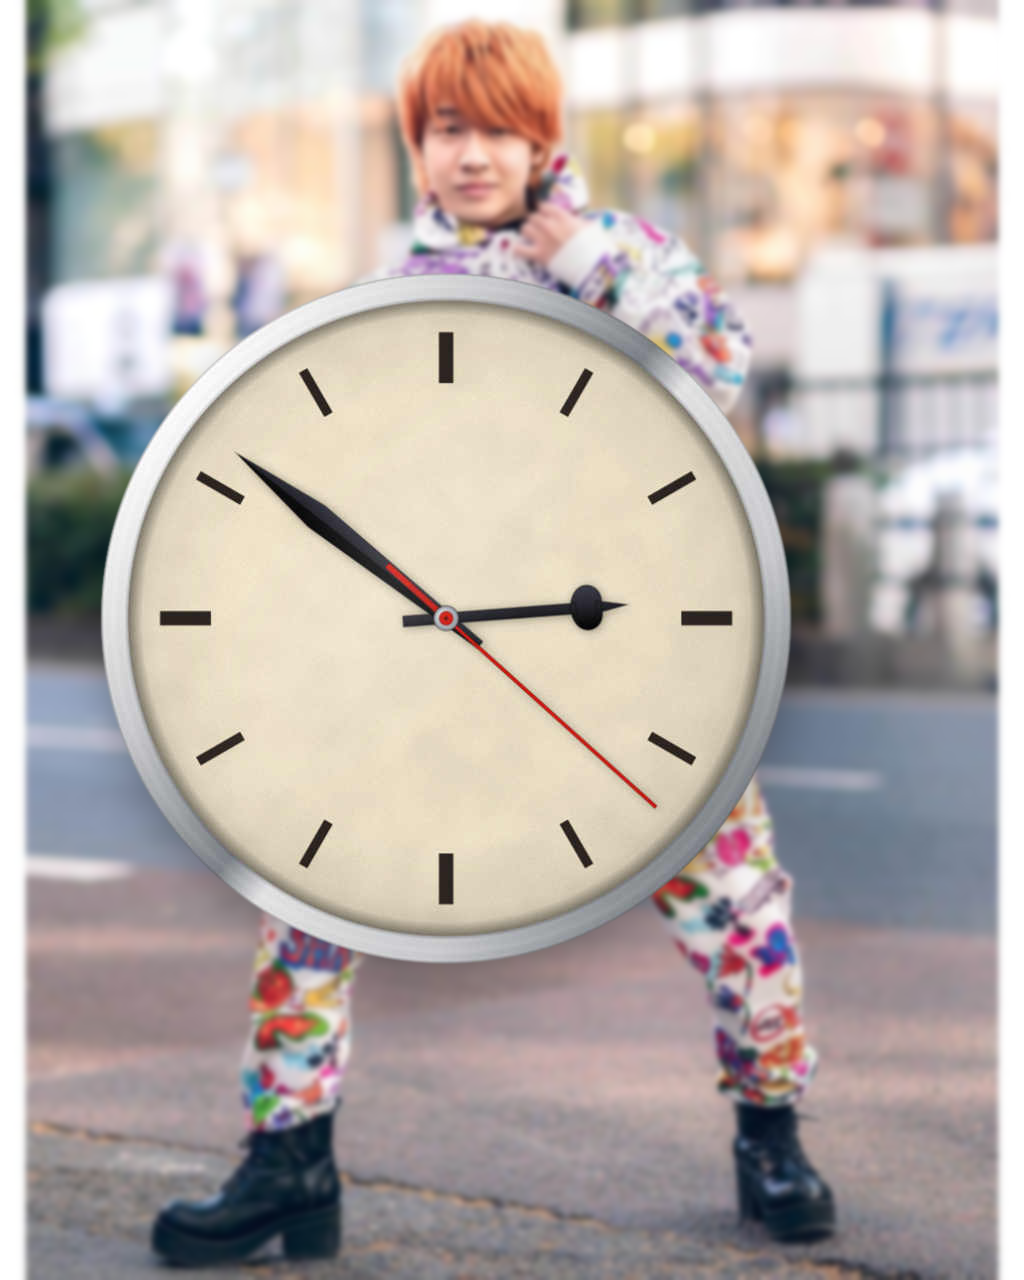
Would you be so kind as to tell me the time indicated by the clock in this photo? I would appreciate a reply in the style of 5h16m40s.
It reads 2h51m22s
